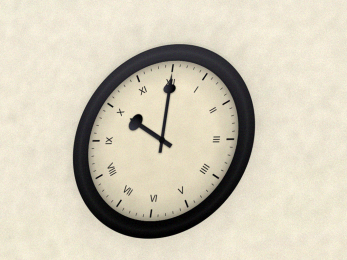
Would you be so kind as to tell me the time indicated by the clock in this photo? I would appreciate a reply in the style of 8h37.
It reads 10h00
